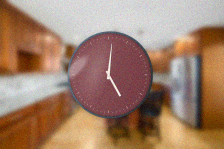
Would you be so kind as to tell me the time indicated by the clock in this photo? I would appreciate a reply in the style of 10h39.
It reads 5h01
